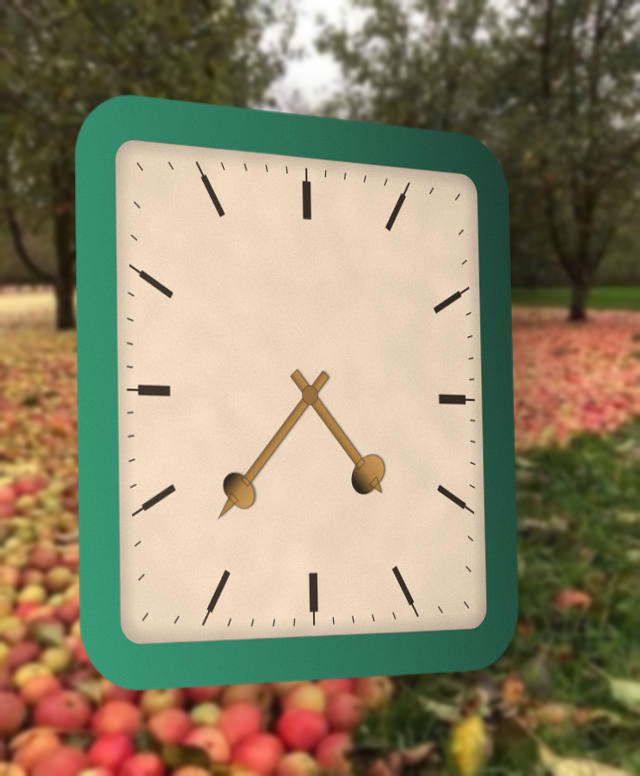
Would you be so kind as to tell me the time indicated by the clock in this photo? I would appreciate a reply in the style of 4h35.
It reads 4h37
